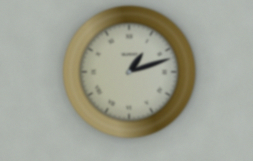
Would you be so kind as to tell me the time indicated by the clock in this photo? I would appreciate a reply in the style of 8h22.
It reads 1h12
